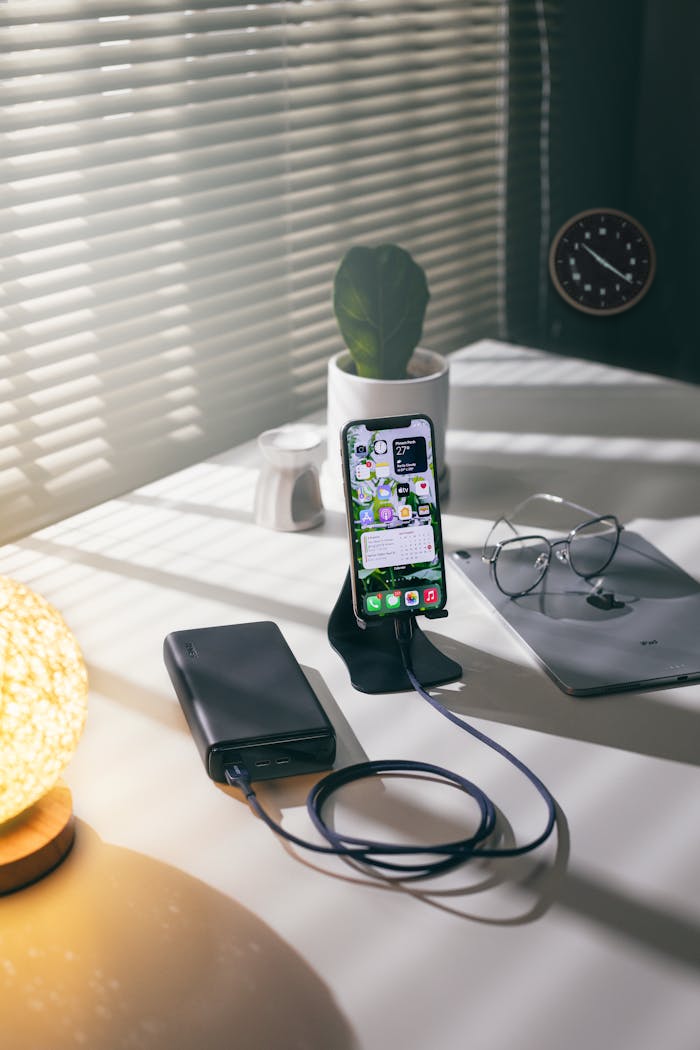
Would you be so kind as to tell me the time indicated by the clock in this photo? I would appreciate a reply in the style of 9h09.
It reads 10h21
